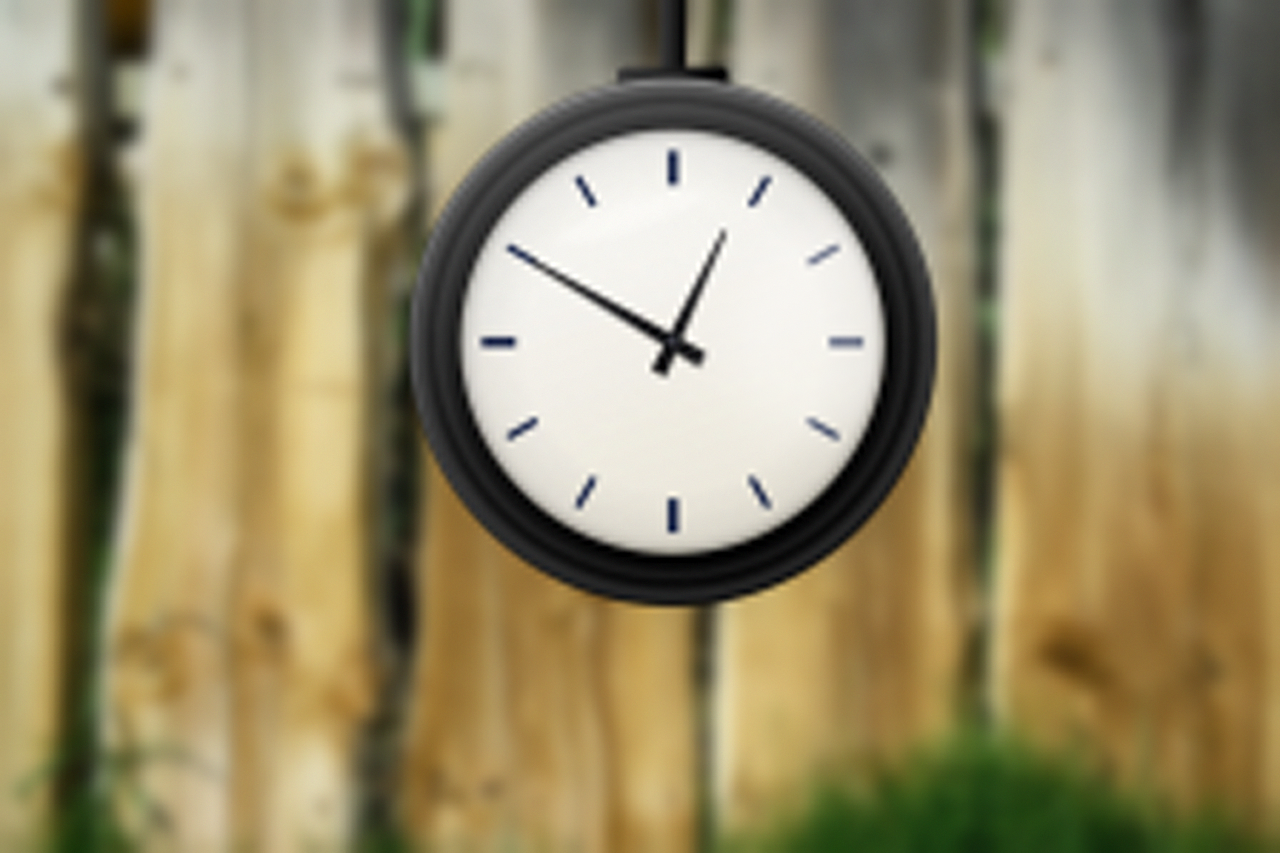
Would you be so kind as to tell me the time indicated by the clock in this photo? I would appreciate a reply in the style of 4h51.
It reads 12h50
